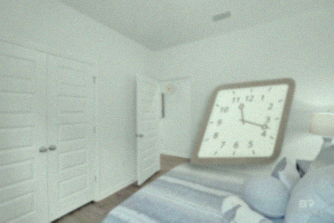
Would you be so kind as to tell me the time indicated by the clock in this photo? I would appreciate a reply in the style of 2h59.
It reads 11h18
